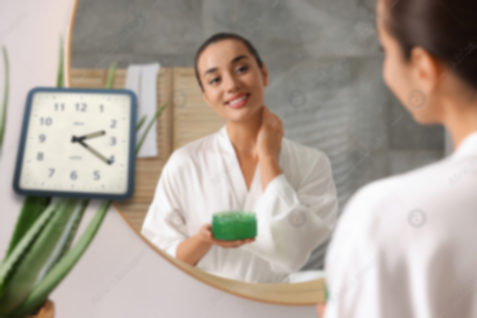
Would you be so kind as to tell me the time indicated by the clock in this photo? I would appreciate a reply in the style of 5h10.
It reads 2h21
